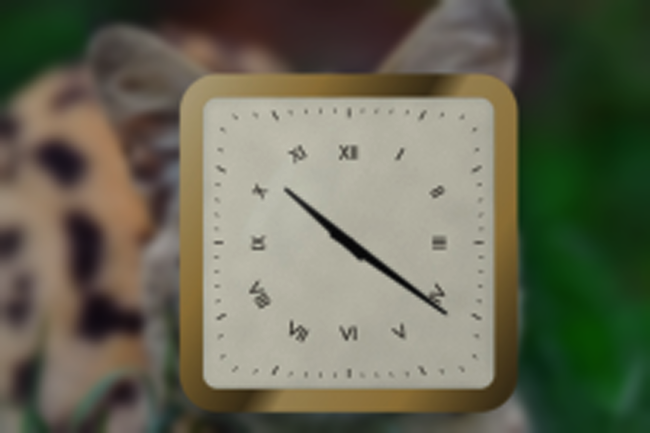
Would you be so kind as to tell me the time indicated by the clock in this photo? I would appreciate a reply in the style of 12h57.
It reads 10h21
